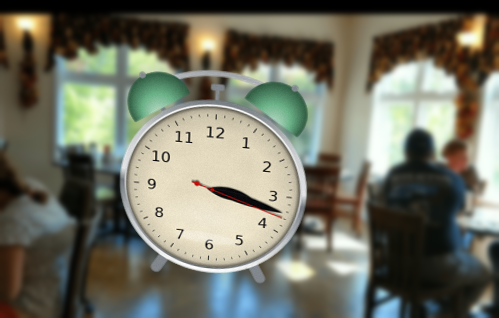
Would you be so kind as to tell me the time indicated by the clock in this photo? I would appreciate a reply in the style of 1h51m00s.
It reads 3h17m18s
